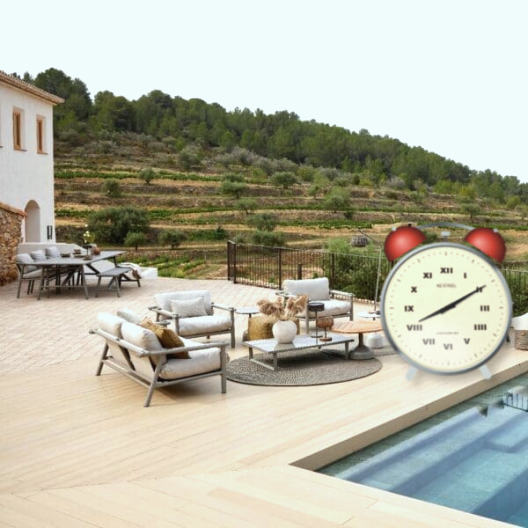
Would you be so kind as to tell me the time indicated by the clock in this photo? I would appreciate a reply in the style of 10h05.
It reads 8h10
